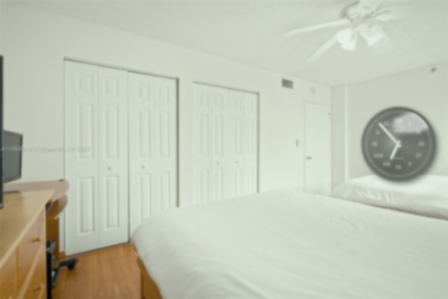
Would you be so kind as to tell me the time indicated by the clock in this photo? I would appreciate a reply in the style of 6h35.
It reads 6h53
